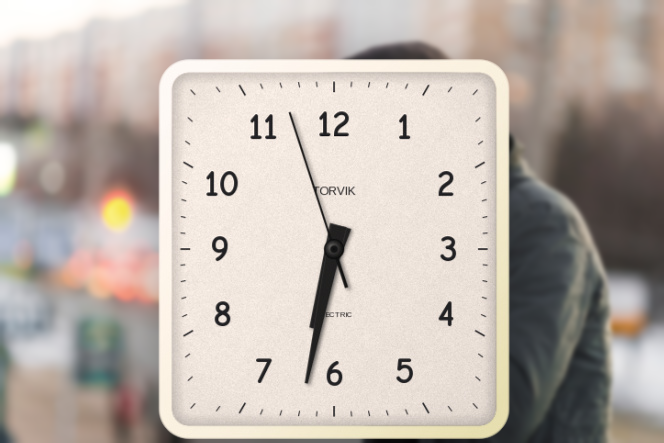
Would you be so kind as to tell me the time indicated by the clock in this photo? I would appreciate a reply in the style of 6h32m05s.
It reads 6h31m57s
